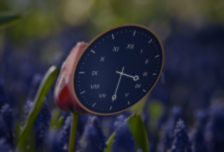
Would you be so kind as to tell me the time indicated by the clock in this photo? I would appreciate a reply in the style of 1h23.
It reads 3h30
